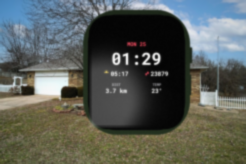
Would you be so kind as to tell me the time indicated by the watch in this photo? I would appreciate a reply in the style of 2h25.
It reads 1h29
